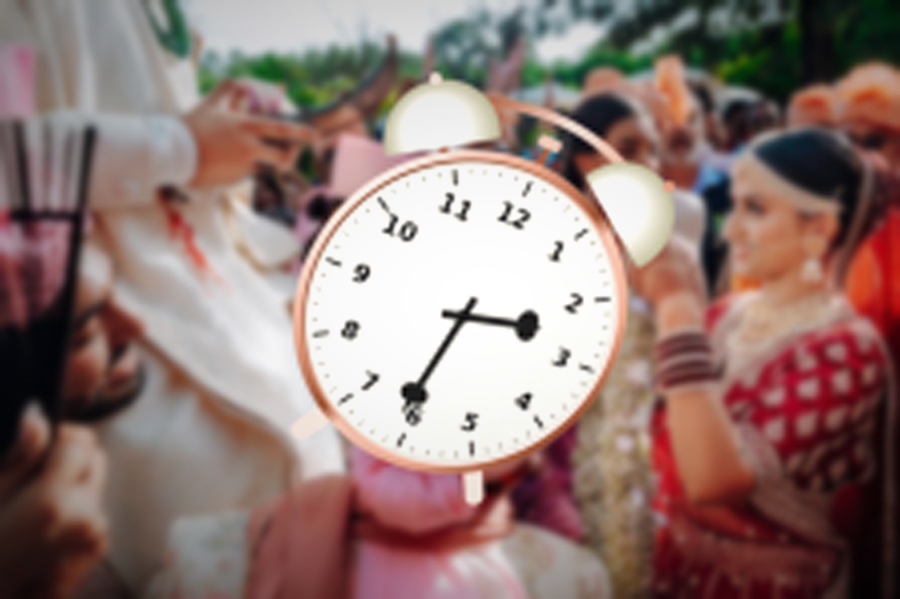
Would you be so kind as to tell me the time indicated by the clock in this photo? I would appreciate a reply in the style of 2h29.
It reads 2h31
